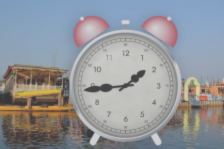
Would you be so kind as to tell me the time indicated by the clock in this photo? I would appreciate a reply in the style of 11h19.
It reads 1h44
